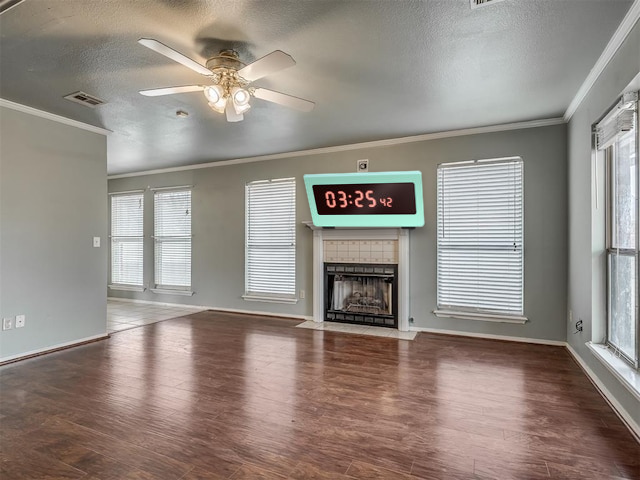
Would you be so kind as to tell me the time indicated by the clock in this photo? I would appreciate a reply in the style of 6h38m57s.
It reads 3h25m42s
